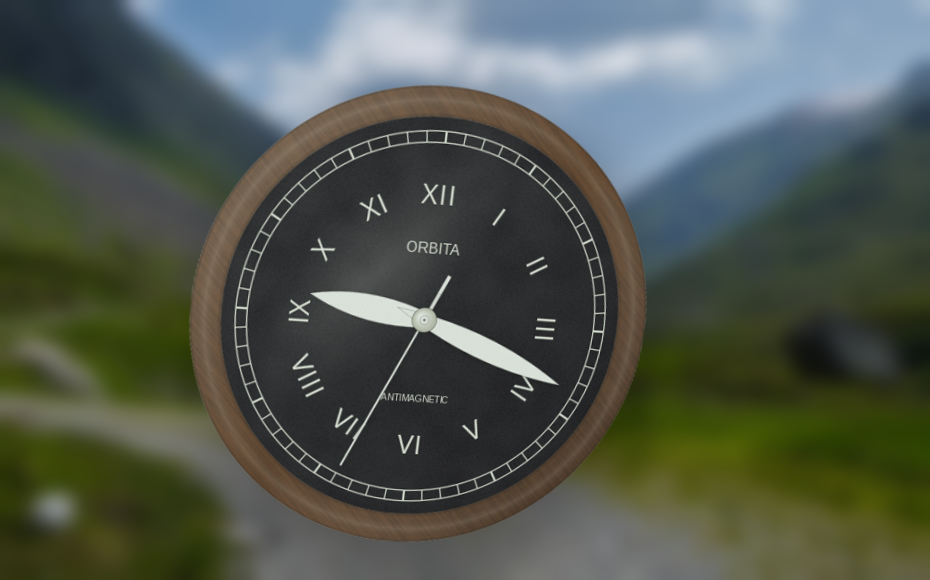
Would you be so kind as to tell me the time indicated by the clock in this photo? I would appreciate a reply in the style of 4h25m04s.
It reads 9h18m34s
